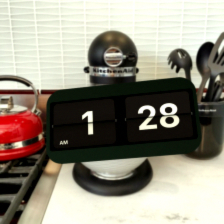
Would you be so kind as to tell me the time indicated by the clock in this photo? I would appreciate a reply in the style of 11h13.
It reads 1h28
